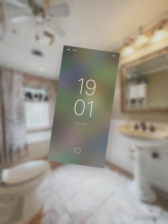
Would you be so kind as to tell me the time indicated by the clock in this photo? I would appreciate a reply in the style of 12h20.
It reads 19h01
